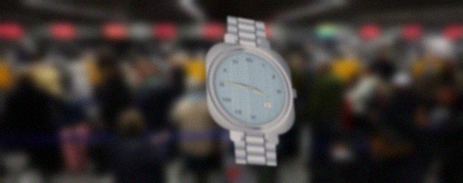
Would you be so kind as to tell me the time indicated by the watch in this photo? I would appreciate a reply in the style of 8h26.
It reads 3h46
